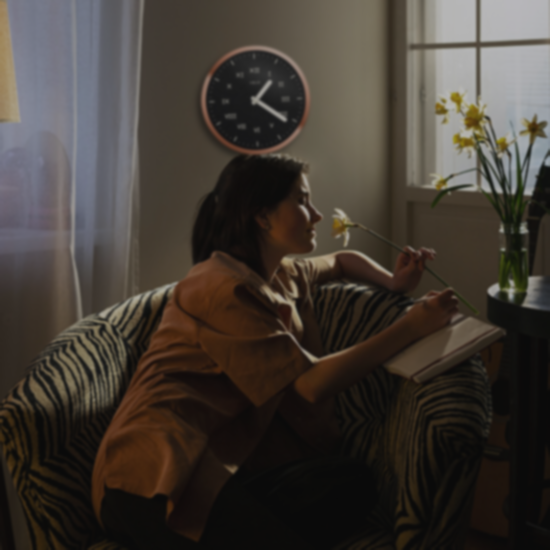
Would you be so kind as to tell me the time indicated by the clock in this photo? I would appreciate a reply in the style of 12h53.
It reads 1h21
